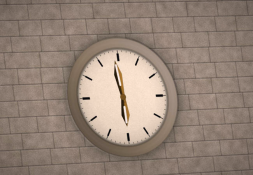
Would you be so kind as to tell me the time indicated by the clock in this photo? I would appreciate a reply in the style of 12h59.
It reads 5h59
